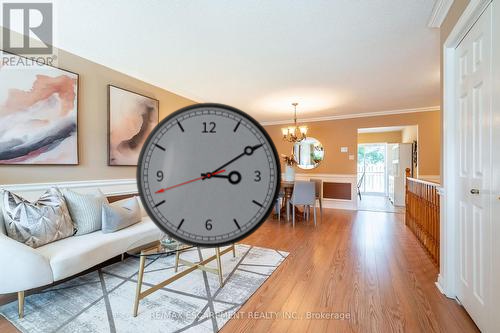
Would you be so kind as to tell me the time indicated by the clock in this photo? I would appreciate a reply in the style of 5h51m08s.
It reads 3h09m42s
